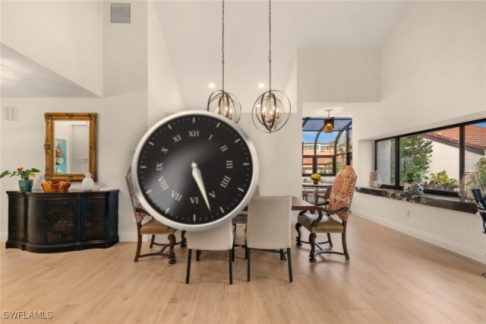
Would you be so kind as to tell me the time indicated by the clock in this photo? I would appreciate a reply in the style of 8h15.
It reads 5h27
